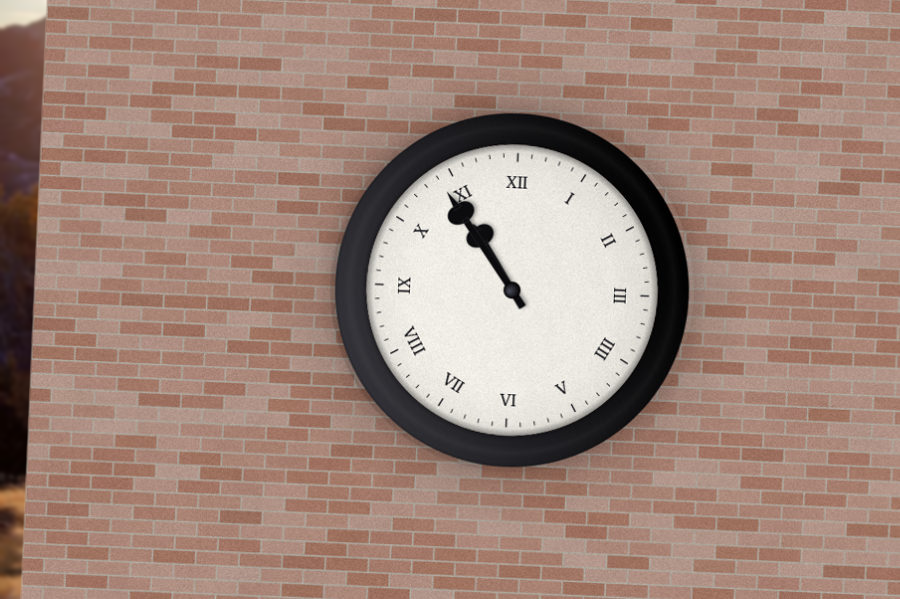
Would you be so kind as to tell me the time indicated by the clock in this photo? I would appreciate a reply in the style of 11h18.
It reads 10h54
